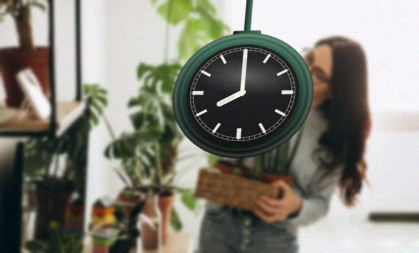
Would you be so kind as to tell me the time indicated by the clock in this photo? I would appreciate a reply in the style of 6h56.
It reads 8h00
